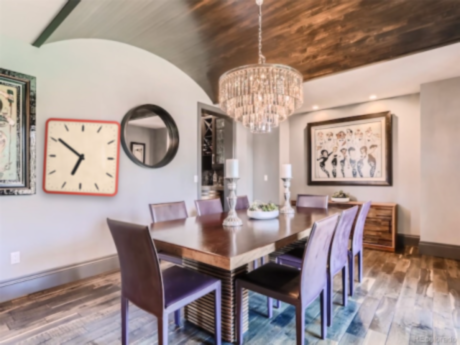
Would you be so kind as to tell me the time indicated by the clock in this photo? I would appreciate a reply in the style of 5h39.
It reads 6h51
